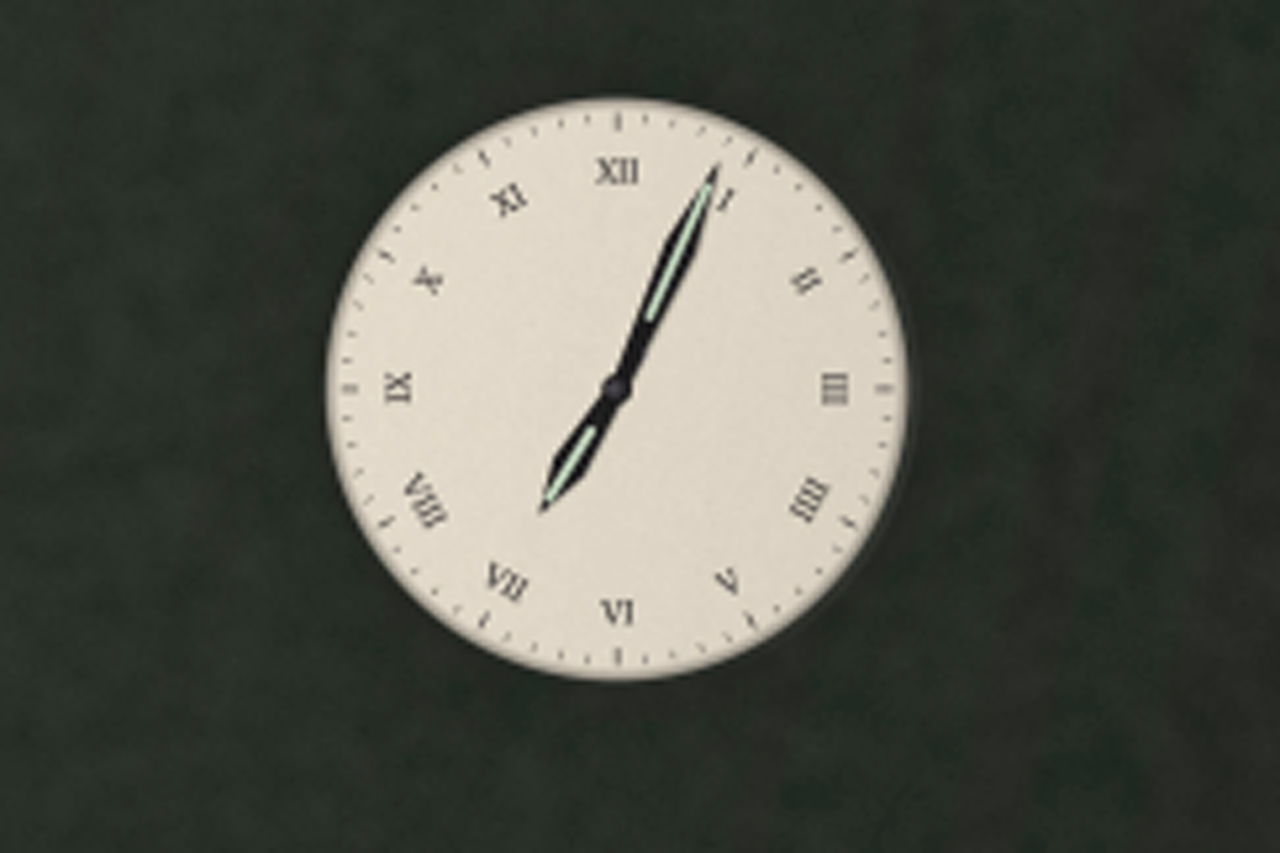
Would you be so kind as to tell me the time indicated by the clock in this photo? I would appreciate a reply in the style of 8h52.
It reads 7h04
